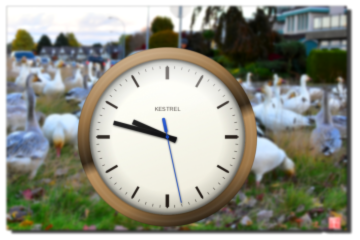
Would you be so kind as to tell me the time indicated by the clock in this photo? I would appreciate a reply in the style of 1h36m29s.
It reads 9h47m28s
